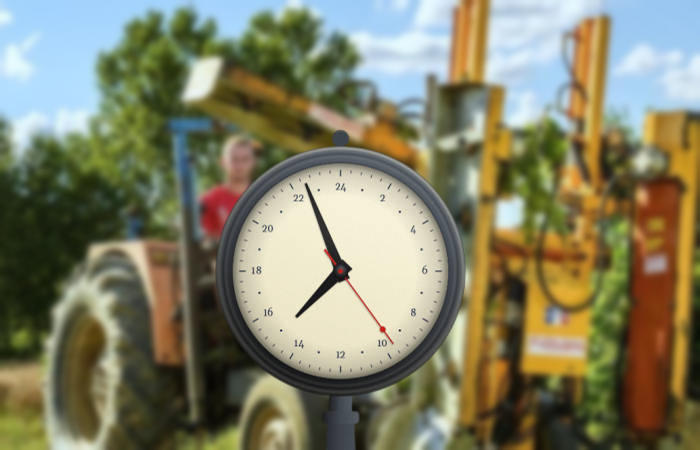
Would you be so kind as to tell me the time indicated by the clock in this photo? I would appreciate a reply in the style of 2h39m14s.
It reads 14h56m24s
